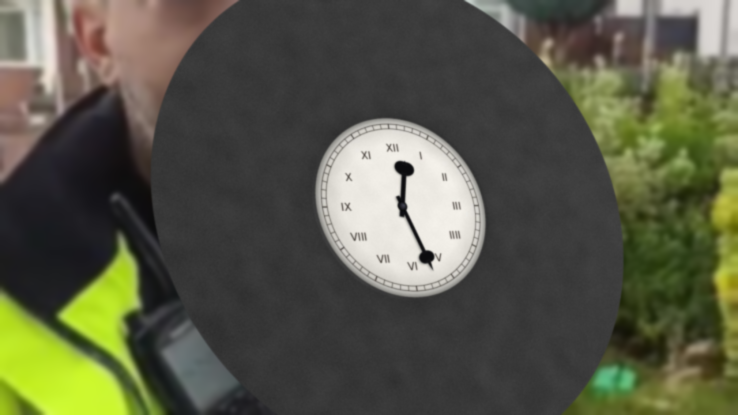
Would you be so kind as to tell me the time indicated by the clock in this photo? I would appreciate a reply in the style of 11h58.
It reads 12h27
